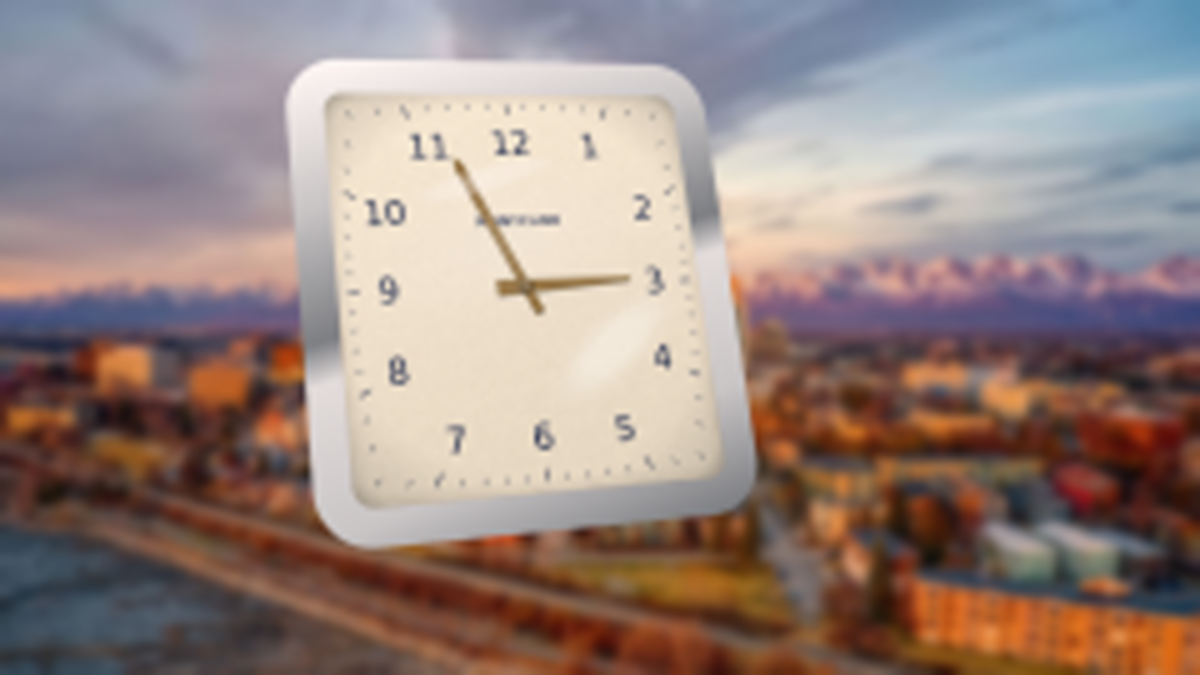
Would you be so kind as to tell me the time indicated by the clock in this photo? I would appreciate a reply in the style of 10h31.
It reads 2h56
